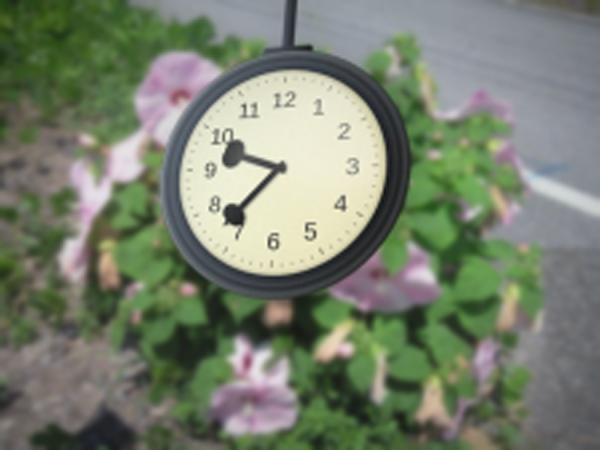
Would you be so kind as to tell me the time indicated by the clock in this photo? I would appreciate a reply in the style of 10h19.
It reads 9h37
